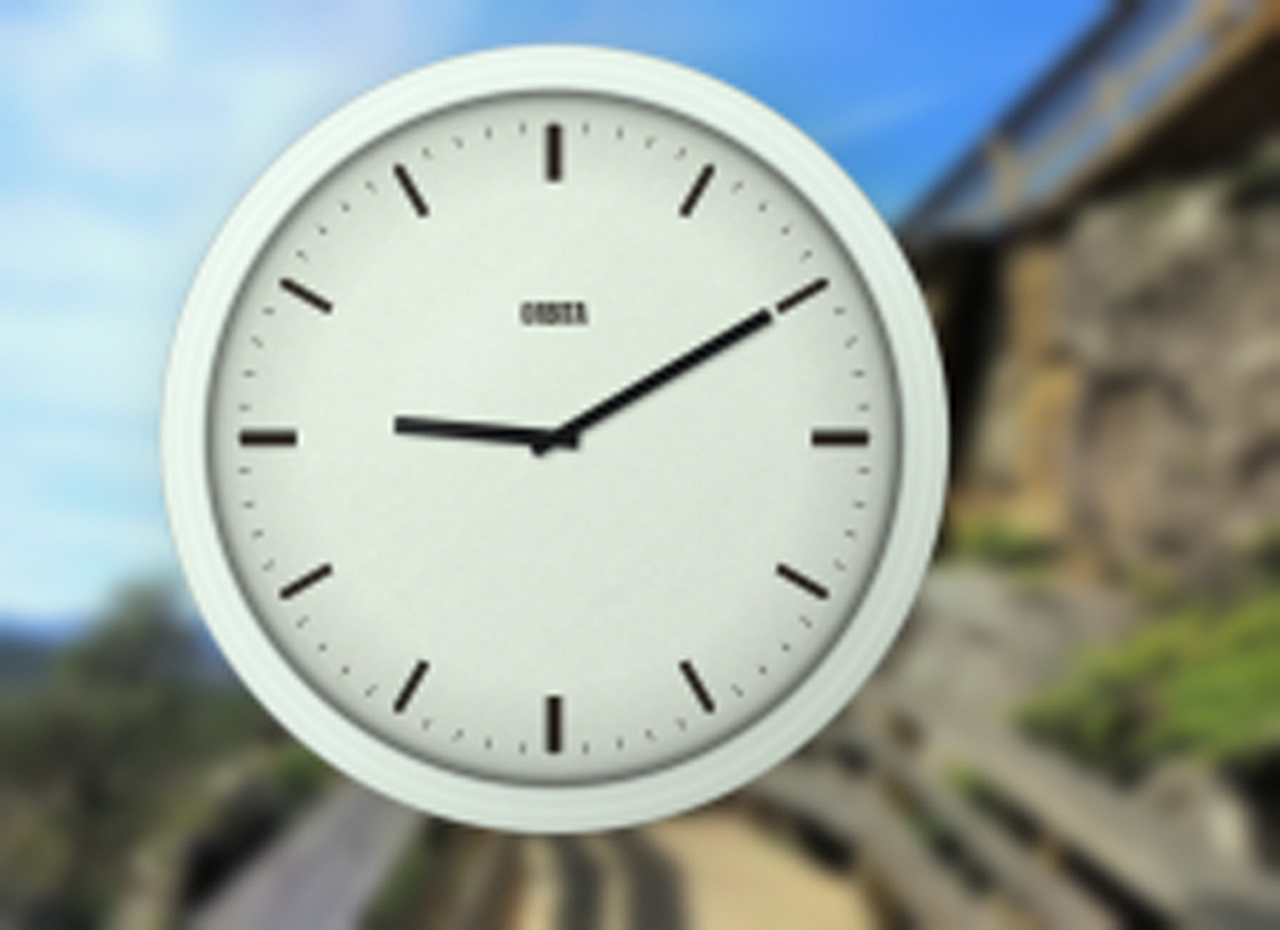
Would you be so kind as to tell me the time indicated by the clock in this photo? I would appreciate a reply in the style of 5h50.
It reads 9h10
